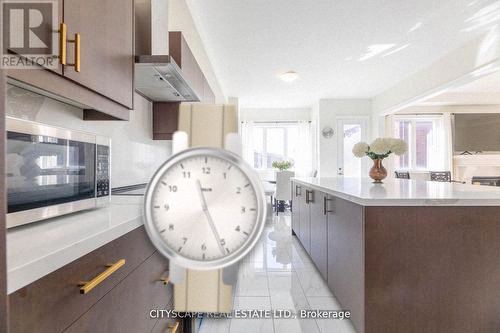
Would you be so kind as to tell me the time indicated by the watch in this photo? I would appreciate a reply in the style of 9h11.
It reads 11h26
